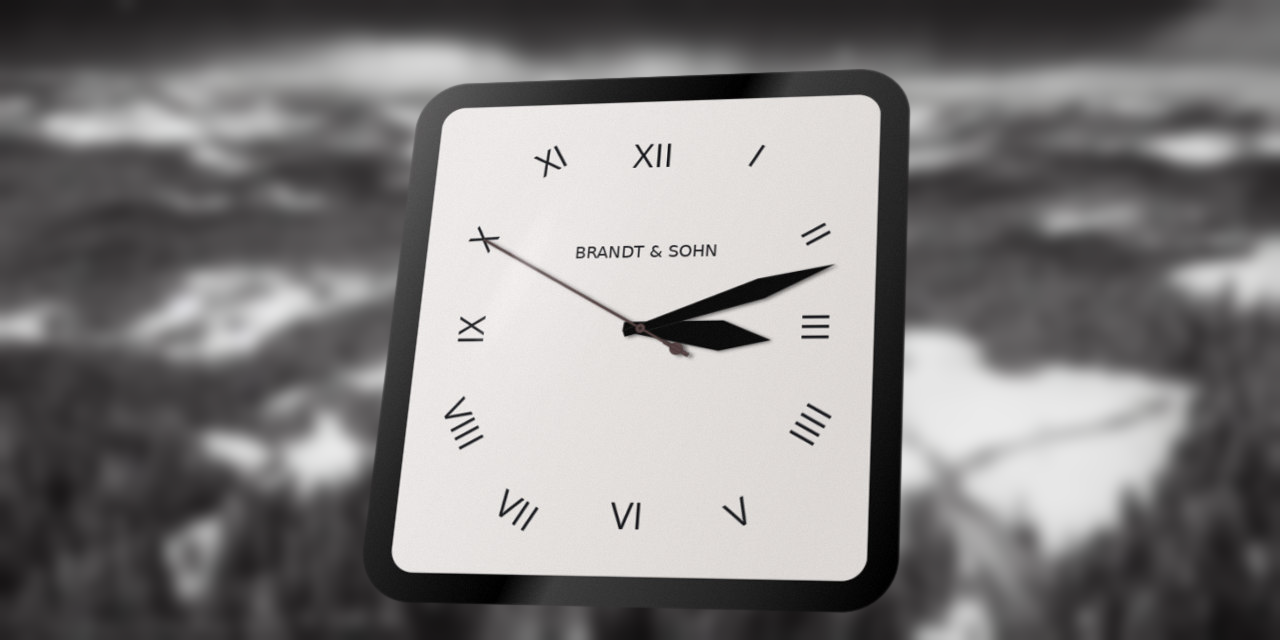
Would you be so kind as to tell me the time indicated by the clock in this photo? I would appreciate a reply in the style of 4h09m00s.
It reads 3h11m50s
